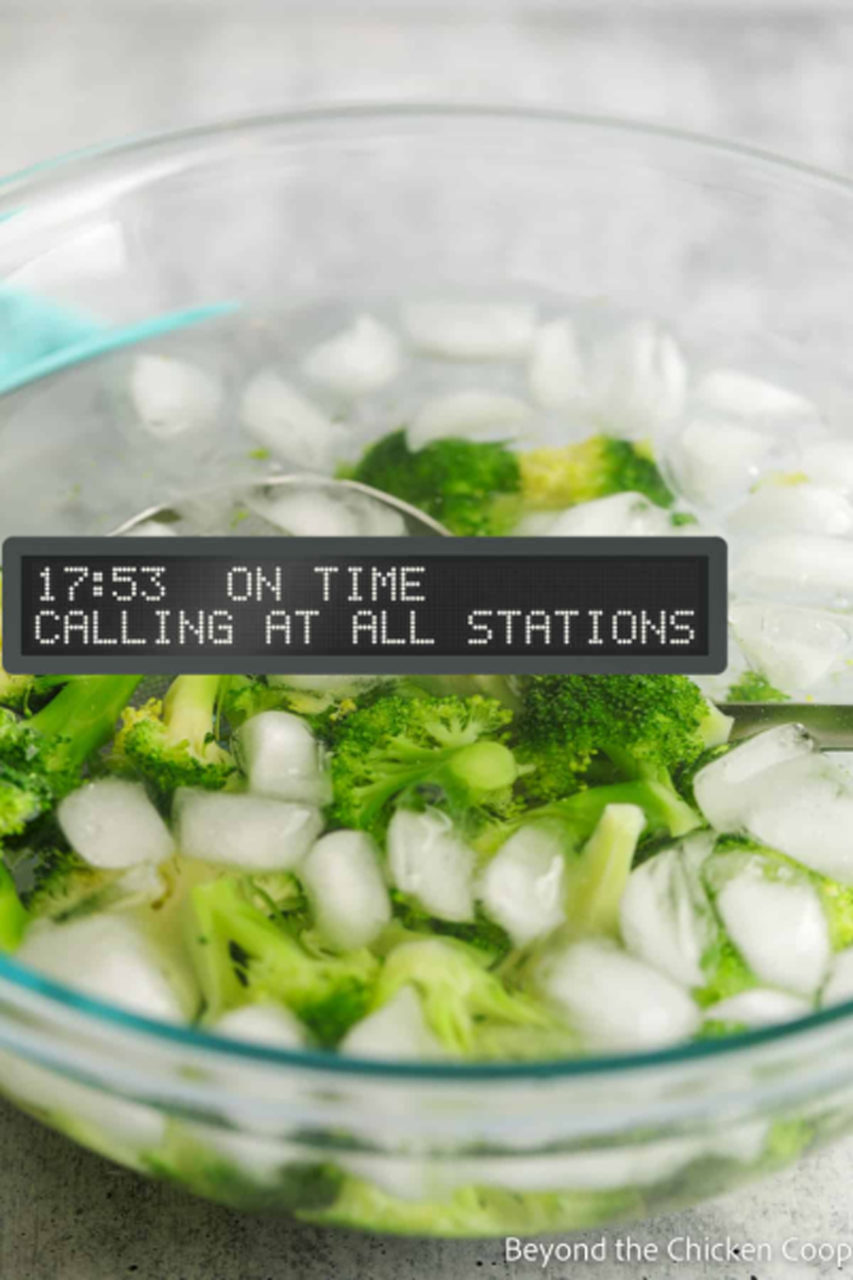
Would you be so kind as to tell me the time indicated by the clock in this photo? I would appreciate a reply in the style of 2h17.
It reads 17h53
